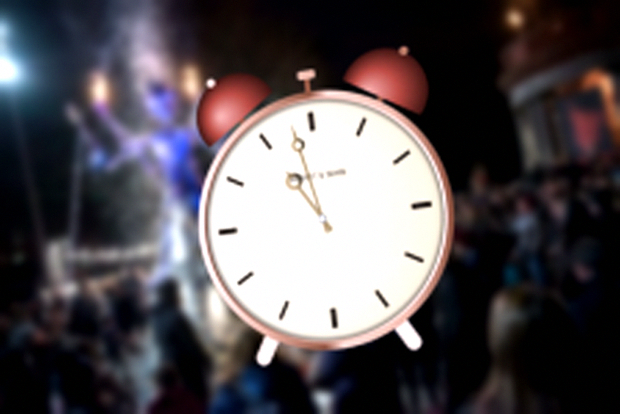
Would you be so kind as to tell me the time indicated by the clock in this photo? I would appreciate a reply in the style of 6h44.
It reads 10h58
